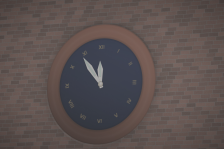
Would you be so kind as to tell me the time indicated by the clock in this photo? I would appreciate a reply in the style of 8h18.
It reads 11h54
